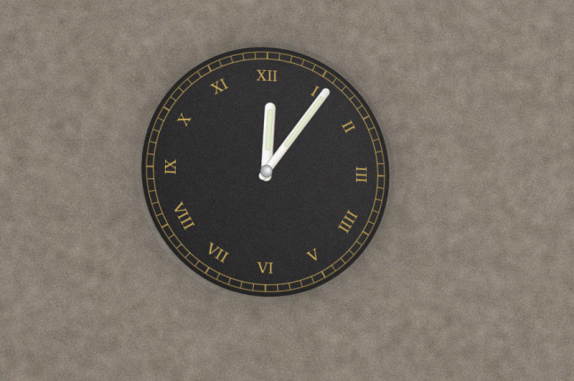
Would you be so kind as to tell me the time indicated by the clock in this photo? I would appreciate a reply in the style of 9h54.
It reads 12h06
